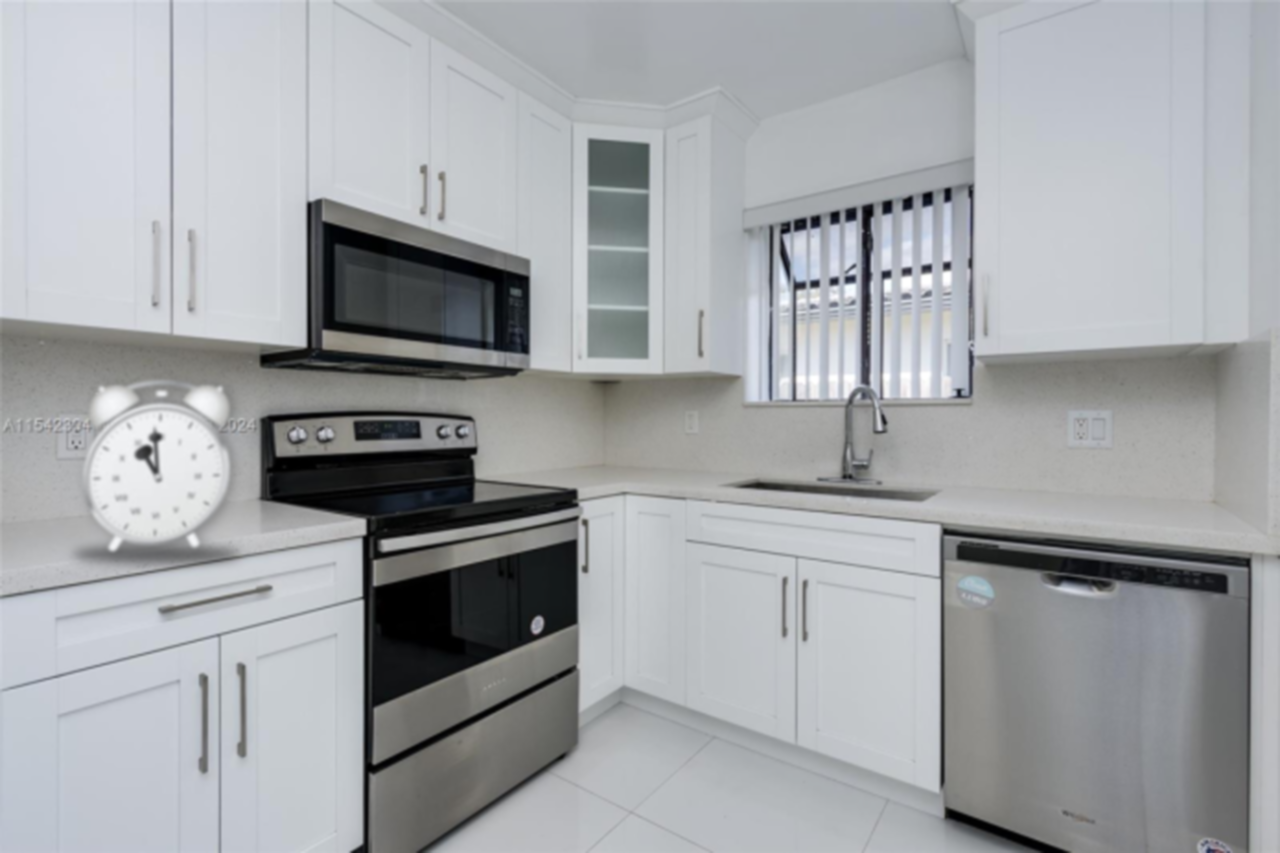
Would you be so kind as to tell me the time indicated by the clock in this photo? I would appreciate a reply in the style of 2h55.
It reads 10h59
